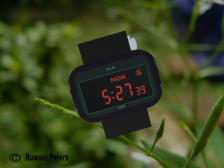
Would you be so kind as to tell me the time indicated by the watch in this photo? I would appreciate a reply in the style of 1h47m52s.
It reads 5h27m39s
